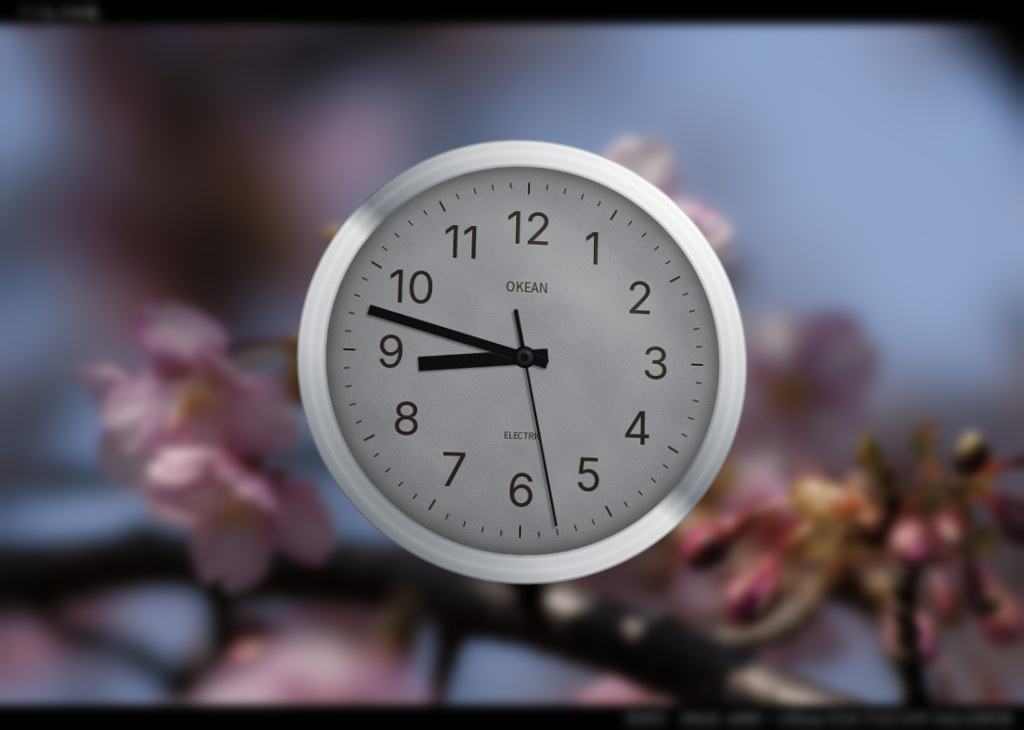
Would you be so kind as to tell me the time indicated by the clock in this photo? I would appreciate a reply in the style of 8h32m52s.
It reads 8h47m28s
